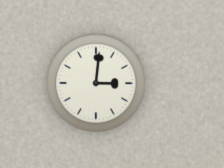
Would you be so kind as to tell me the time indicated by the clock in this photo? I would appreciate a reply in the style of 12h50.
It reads 3h01
